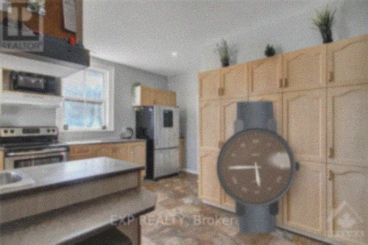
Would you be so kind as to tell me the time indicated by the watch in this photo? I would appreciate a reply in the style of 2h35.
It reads 5h45
